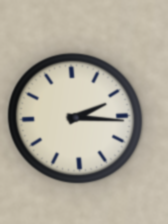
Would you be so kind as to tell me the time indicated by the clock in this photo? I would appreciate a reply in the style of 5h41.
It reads 2h16
